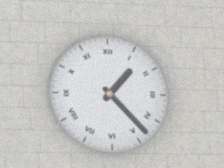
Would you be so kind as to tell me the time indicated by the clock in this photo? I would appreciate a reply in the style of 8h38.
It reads 1h23
